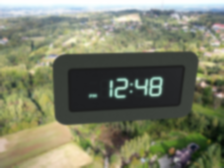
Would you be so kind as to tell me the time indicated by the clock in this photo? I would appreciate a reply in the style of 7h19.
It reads 12h48
